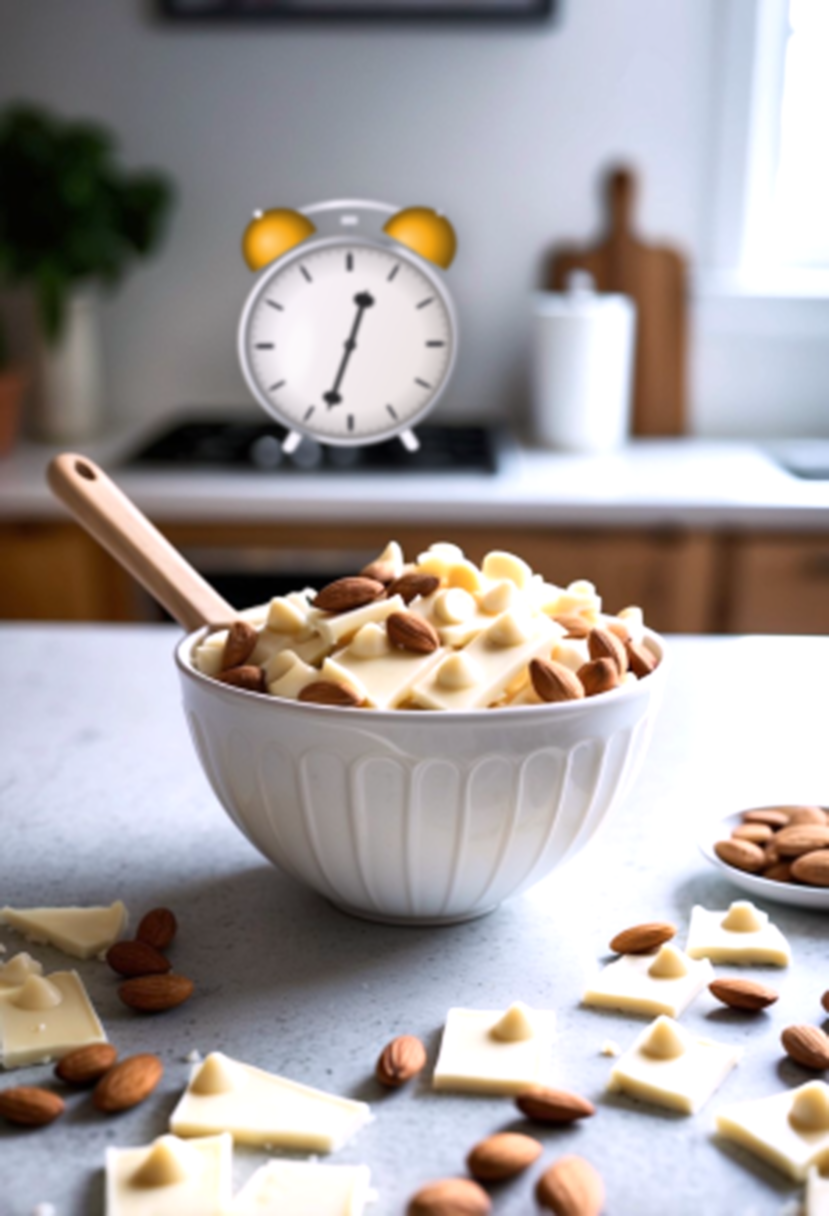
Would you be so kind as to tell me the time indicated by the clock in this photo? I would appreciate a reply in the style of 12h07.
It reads 12h33
